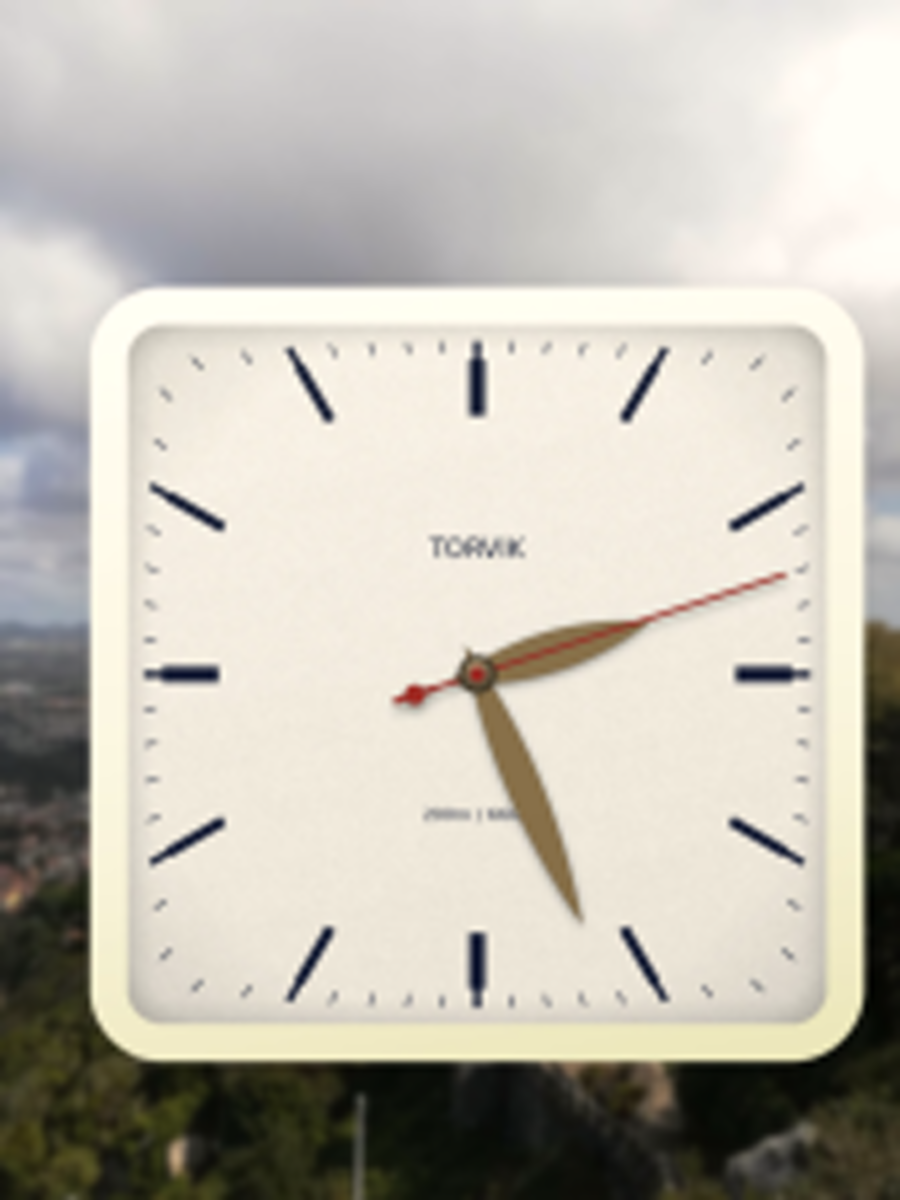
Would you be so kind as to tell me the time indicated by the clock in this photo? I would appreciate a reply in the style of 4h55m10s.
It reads 2h26m12s
